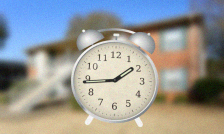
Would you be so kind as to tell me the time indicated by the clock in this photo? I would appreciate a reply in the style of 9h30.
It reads 1h44
